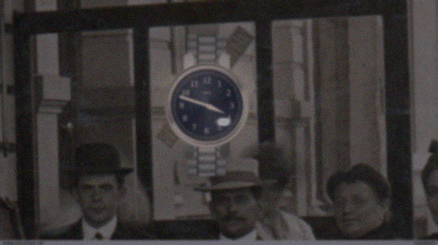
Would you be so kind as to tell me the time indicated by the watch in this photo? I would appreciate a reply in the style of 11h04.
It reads 3h48
